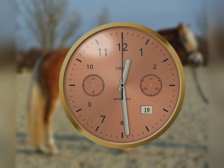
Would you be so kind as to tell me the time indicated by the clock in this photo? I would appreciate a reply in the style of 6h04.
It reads 12h29
